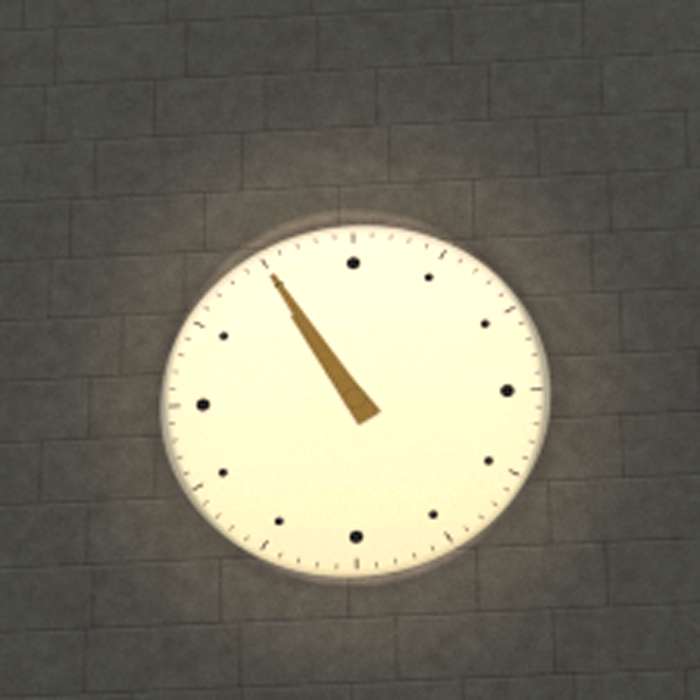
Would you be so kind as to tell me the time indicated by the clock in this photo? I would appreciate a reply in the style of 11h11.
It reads 10h55
